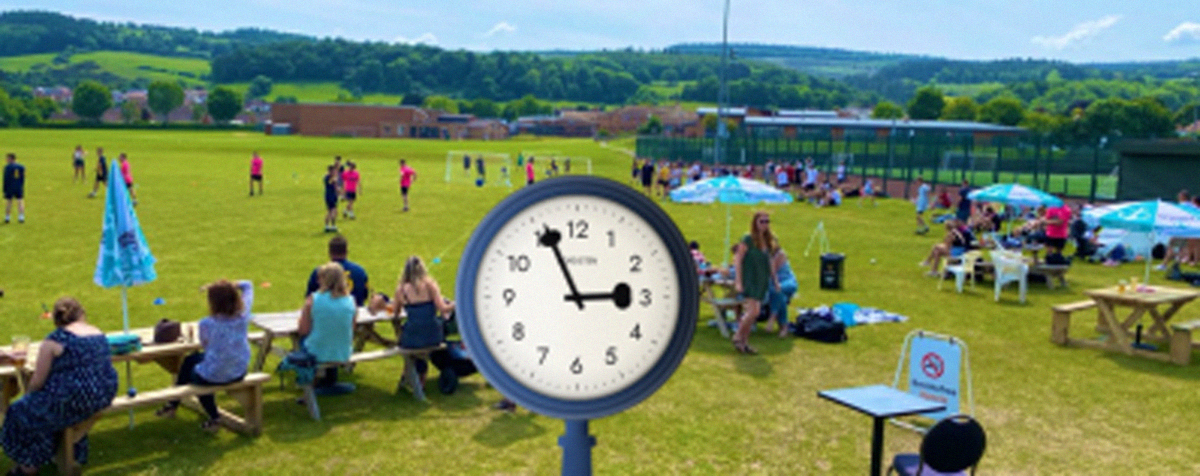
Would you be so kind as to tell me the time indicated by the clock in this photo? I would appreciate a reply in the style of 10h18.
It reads 2h56
